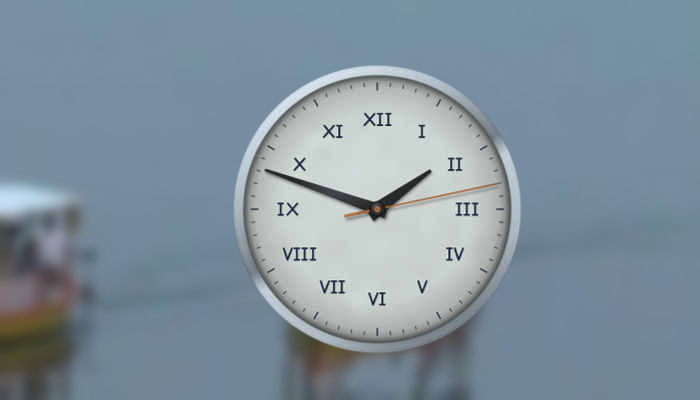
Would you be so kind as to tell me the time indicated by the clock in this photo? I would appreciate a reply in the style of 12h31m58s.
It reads 1h48m13s
